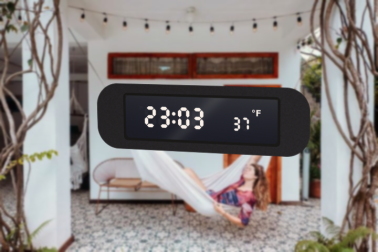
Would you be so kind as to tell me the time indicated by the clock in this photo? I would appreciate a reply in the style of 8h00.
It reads 23h03
